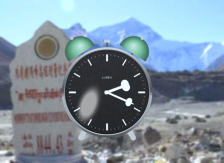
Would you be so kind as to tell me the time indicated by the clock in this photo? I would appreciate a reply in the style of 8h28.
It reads 2h19
